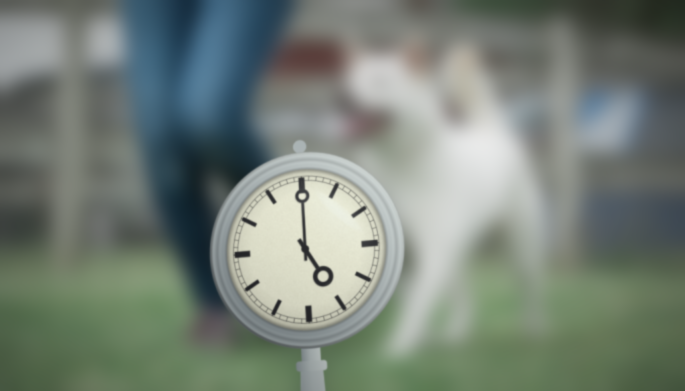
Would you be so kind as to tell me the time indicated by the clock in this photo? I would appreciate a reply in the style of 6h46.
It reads 5h00
